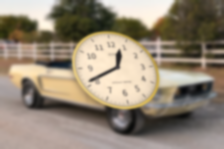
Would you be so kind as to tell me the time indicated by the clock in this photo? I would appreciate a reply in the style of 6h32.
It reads 12h41
